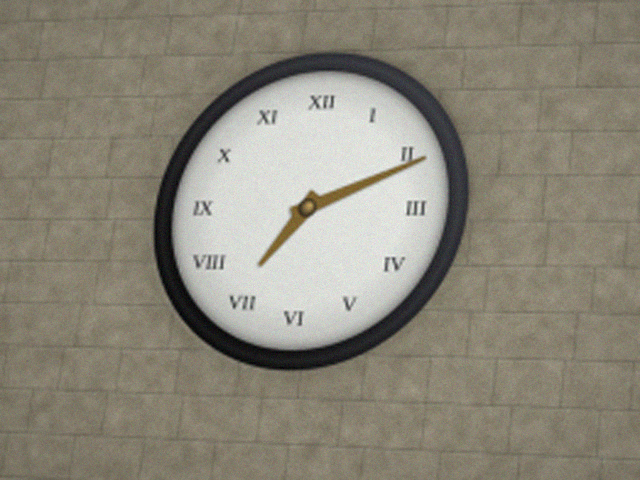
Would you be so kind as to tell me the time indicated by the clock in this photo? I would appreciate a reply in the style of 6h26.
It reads 7h11
